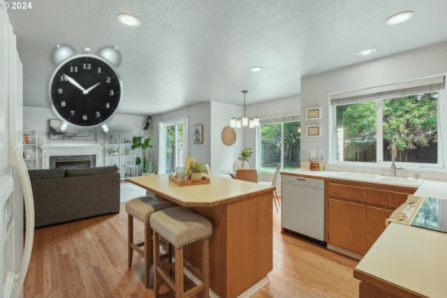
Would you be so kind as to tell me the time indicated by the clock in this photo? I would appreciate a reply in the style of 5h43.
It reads 1h51
